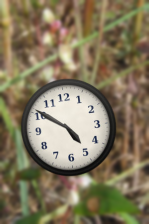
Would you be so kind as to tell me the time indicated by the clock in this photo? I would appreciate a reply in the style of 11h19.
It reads 4h51
